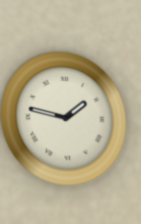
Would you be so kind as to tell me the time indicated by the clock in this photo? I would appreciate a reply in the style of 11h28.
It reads 1h47
